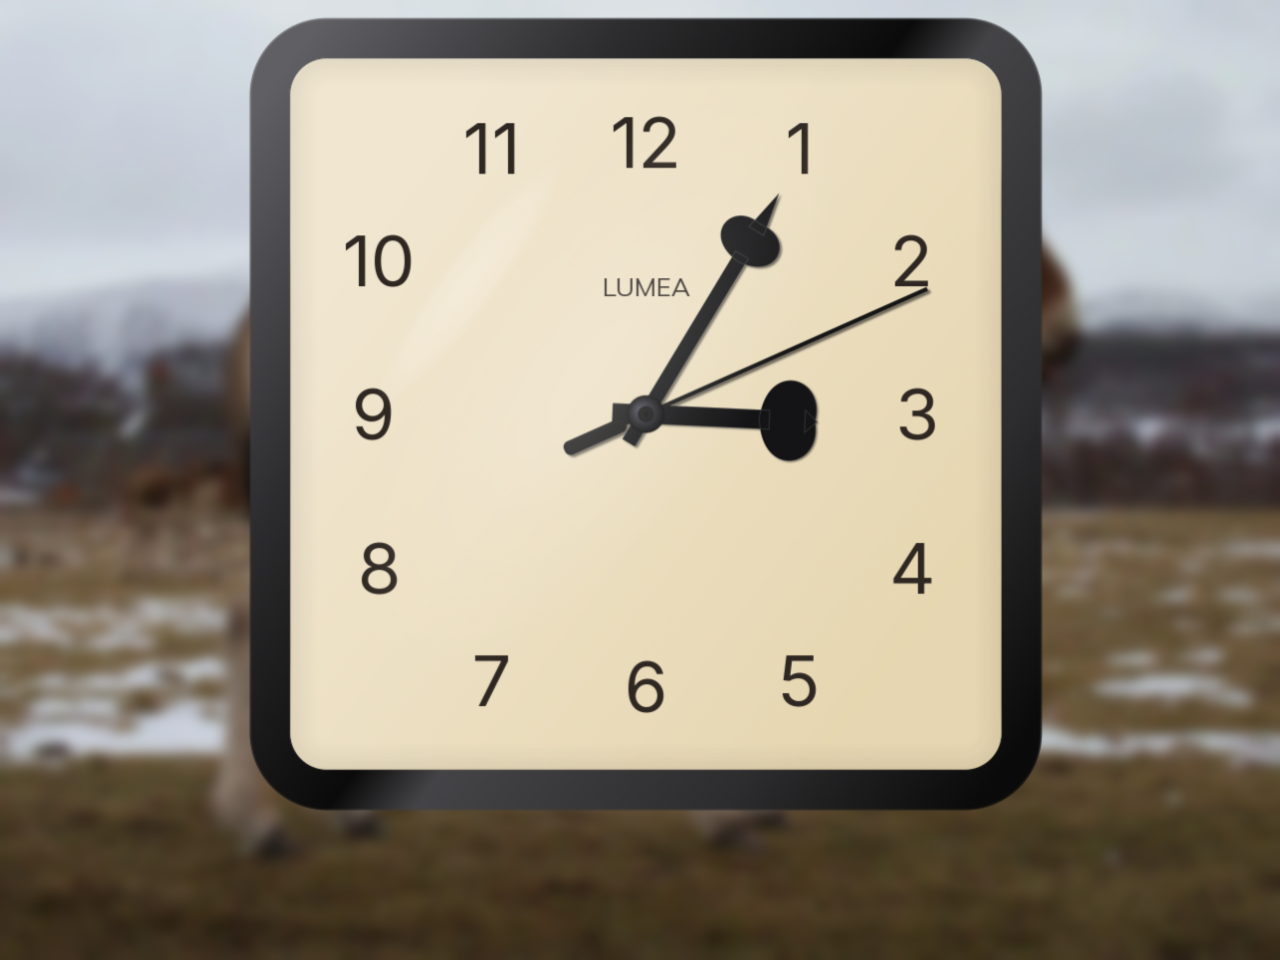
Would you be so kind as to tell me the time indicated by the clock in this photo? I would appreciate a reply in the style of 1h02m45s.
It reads 3h05m11s
